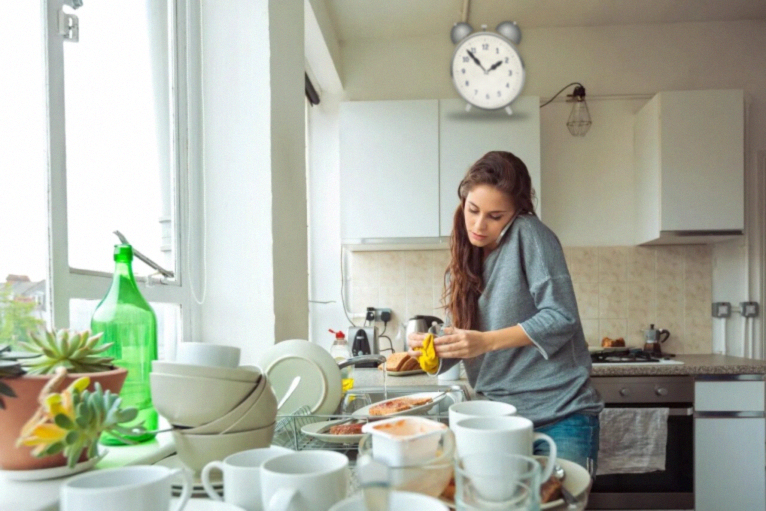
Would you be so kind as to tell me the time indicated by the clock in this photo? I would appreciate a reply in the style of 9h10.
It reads 1h53
